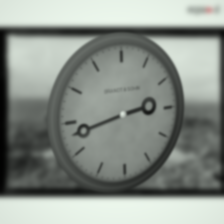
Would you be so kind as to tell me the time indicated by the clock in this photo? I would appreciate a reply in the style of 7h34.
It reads 2h43
